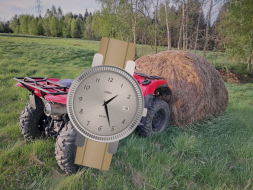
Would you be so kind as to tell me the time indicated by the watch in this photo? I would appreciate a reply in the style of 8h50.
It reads 1h26
